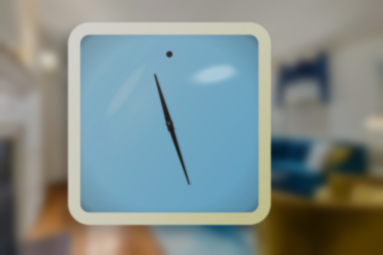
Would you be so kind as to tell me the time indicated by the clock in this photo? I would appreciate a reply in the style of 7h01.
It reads 11h27
